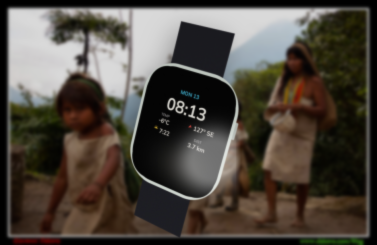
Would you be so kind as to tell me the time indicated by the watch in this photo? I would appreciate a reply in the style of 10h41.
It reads 8h13
